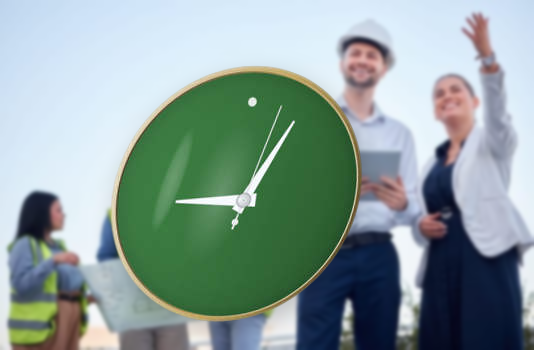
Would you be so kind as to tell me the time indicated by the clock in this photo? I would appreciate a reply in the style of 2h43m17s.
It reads 9h05m03s
